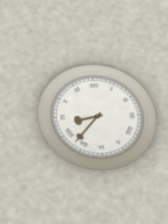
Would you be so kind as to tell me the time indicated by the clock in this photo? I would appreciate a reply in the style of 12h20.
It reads 8h37
